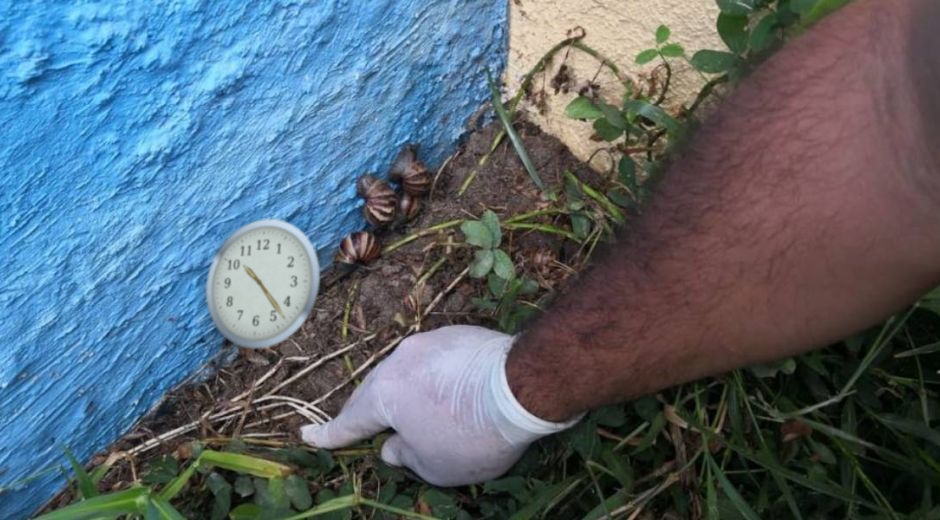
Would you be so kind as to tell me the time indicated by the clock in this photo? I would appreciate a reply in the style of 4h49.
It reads 10h23
